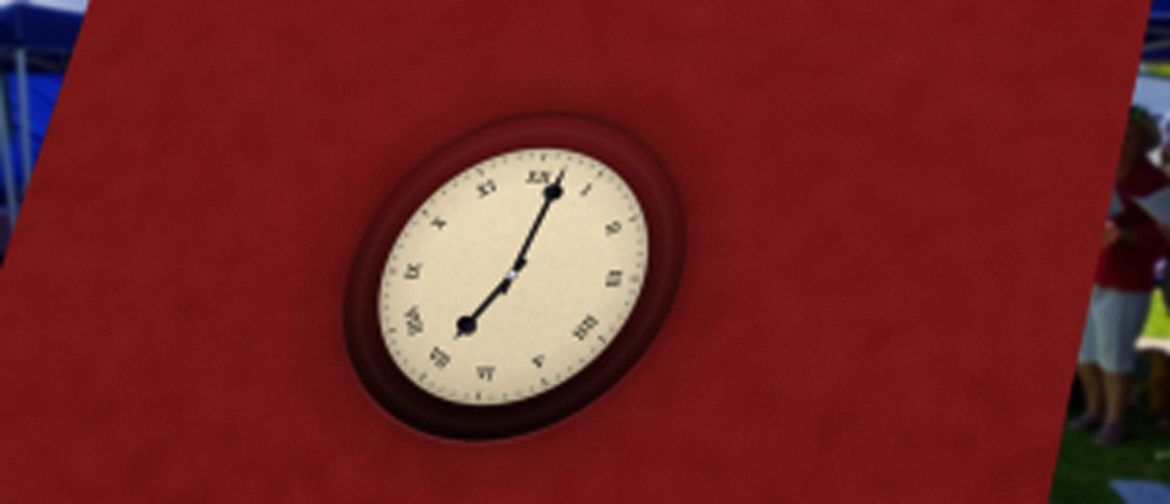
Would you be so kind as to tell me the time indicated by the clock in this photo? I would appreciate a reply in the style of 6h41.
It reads 7h02
